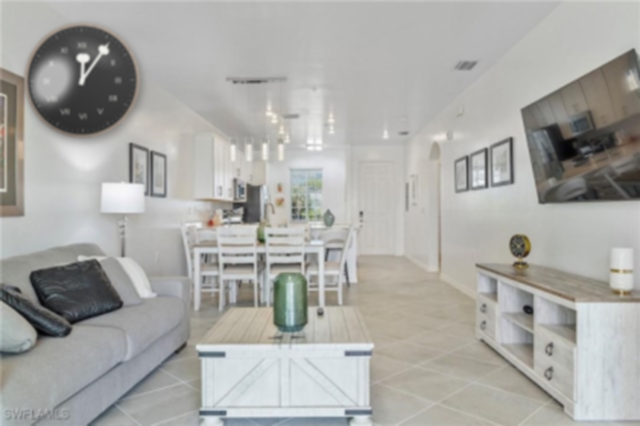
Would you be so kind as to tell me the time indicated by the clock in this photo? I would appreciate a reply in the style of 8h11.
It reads 12h06
